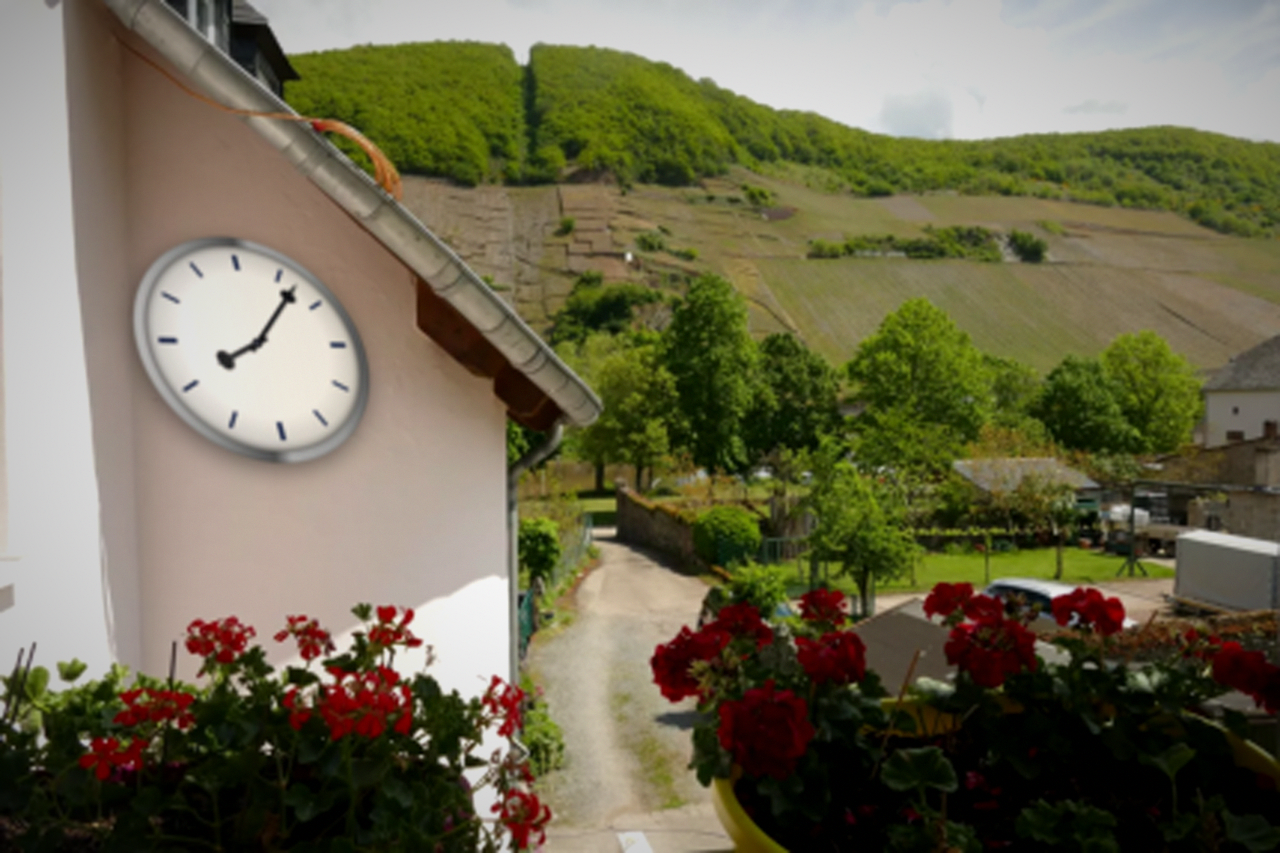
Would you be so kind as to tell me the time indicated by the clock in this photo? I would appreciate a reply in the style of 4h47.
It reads 8h07
